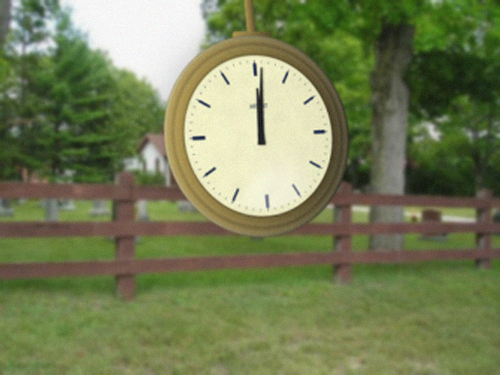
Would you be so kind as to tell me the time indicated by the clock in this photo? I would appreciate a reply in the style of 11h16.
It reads 12h01
